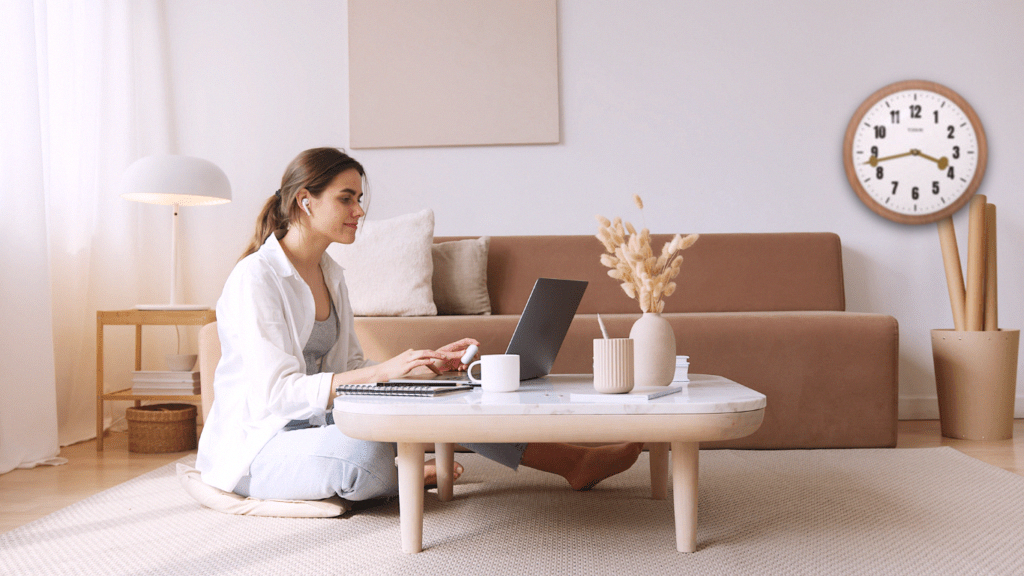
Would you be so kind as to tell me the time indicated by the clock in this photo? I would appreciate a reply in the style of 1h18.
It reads 3h43
